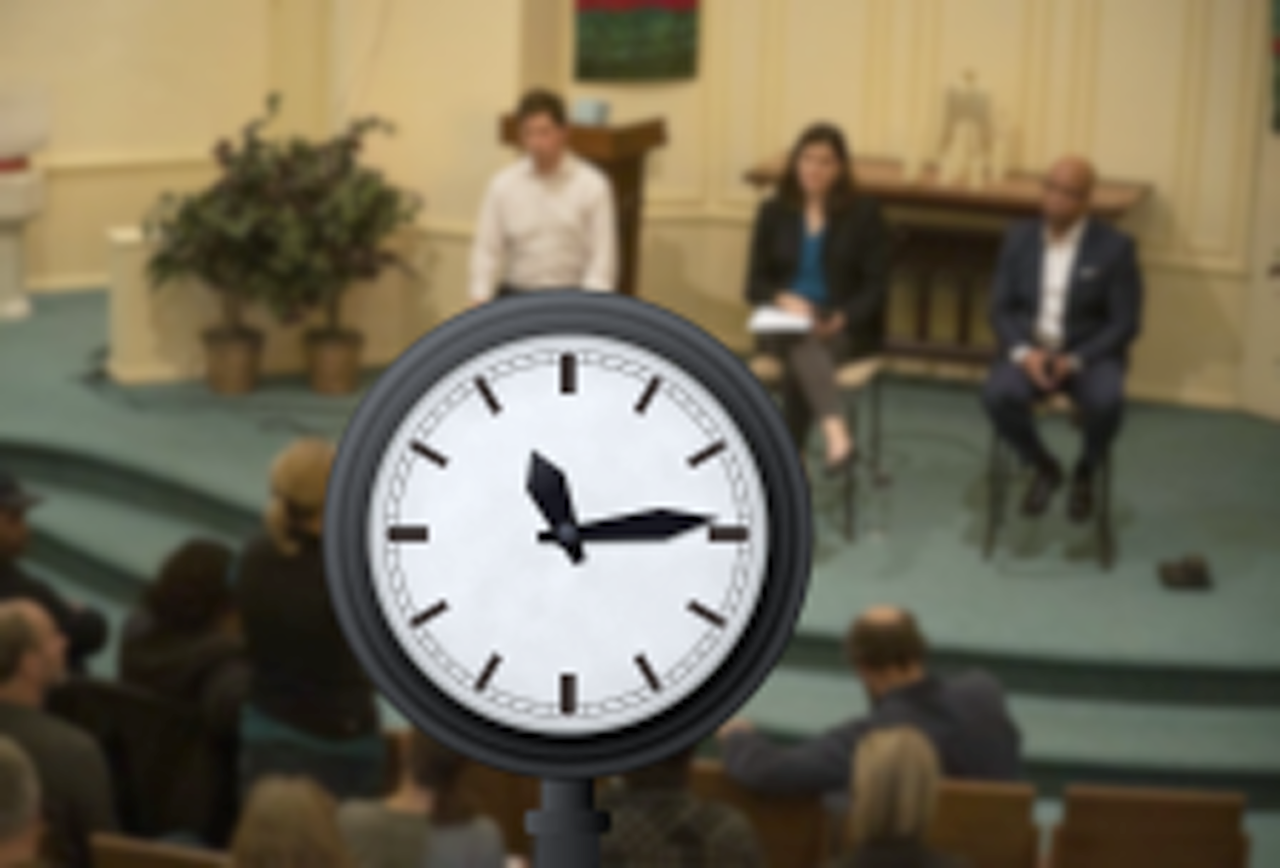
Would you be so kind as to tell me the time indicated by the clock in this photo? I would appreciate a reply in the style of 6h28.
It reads 11h14
